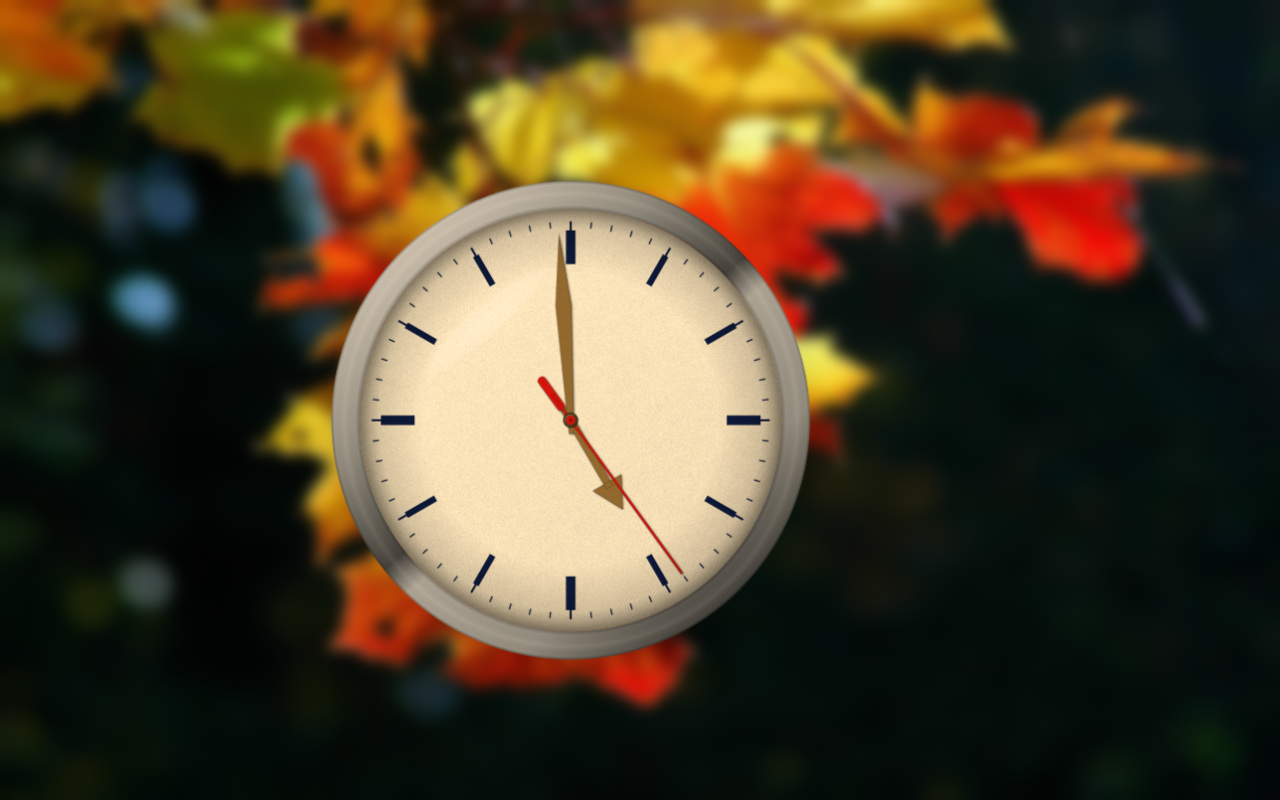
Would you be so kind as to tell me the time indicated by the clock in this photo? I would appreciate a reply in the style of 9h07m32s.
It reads 4h59m24s
